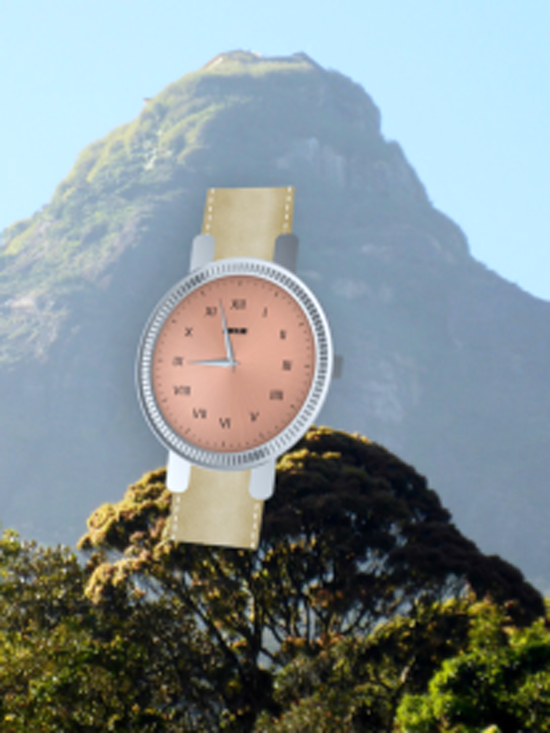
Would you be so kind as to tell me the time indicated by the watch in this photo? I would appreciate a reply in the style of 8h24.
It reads 8h57
